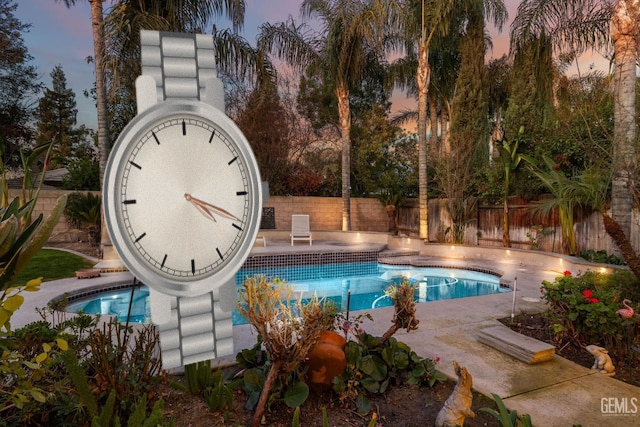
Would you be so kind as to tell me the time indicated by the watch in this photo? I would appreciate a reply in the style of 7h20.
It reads 4h19
